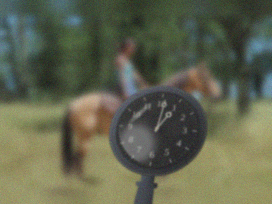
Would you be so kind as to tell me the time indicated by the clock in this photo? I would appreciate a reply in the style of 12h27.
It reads 1h01
